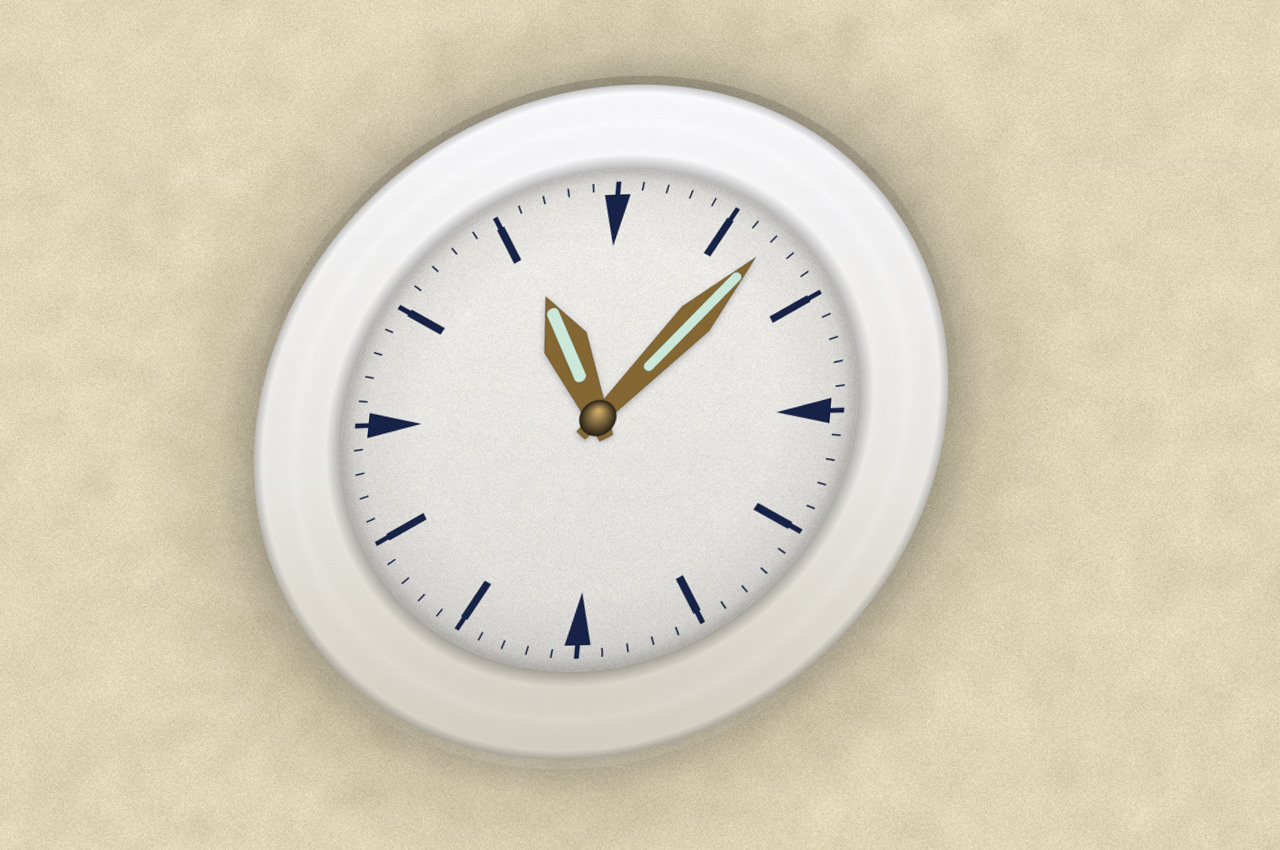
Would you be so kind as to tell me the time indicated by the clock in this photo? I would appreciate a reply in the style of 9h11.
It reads 11h07
